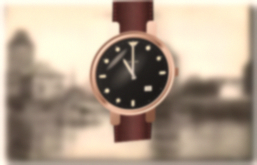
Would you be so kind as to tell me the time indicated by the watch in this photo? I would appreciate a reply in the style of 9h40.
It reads 11h00
